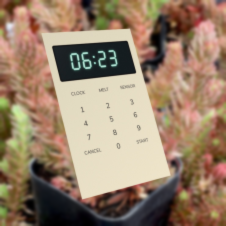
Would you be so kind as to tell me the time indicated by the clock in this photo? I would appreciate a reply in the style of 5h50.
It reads 6h23
